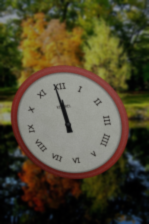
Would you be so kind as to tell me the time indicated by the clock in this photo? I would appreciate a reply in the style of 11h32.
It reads 11h59
